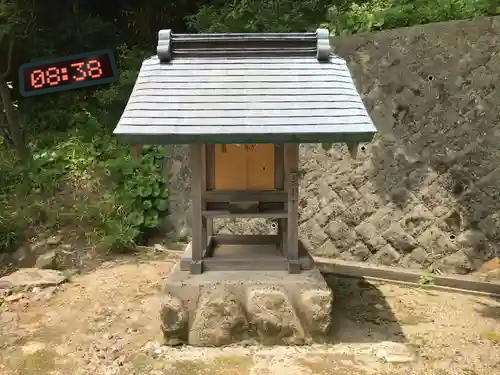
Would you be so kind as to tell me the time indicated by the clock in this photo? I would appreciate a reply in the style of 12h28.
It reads 8h38
